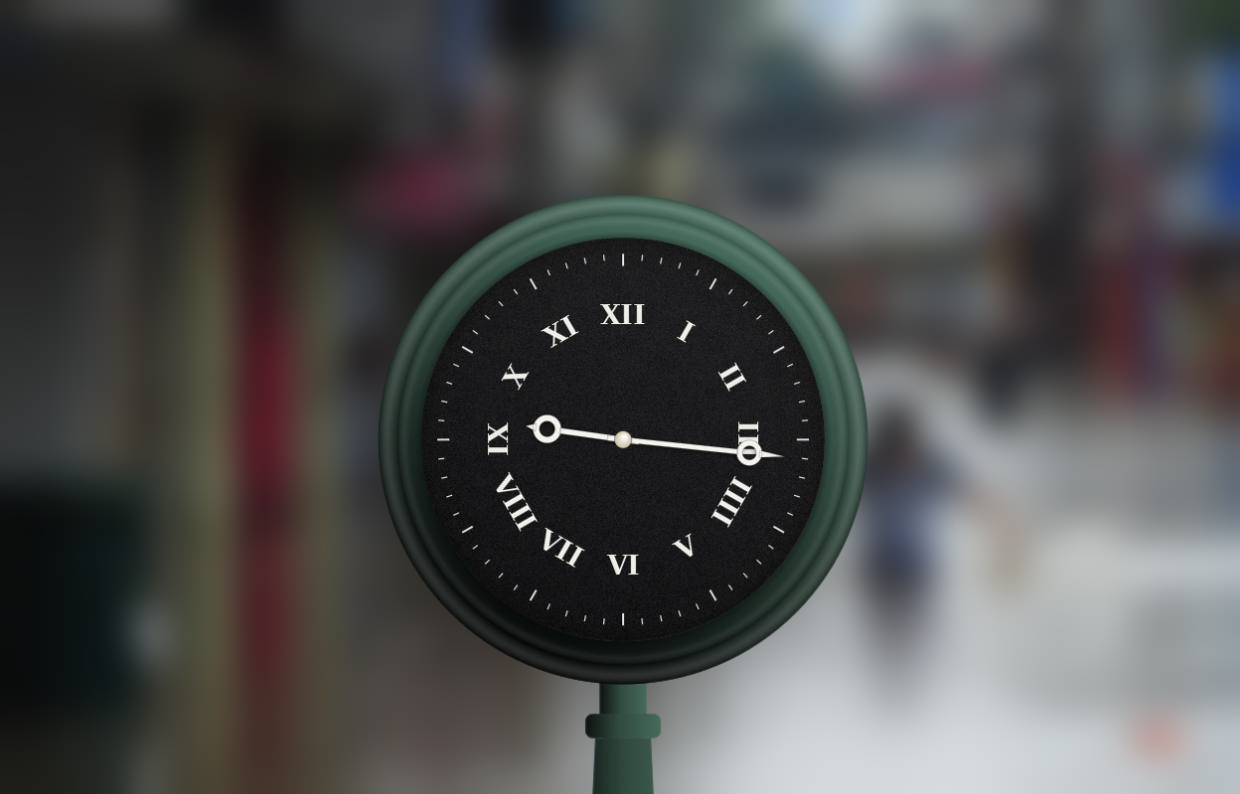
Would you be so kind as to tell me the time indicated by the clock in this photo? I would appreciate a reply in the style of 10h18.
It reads 9h16
